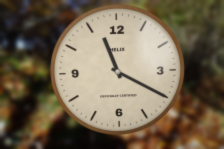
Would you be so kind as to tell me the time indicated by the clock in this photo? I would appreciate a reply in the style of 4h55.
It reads 11h20
